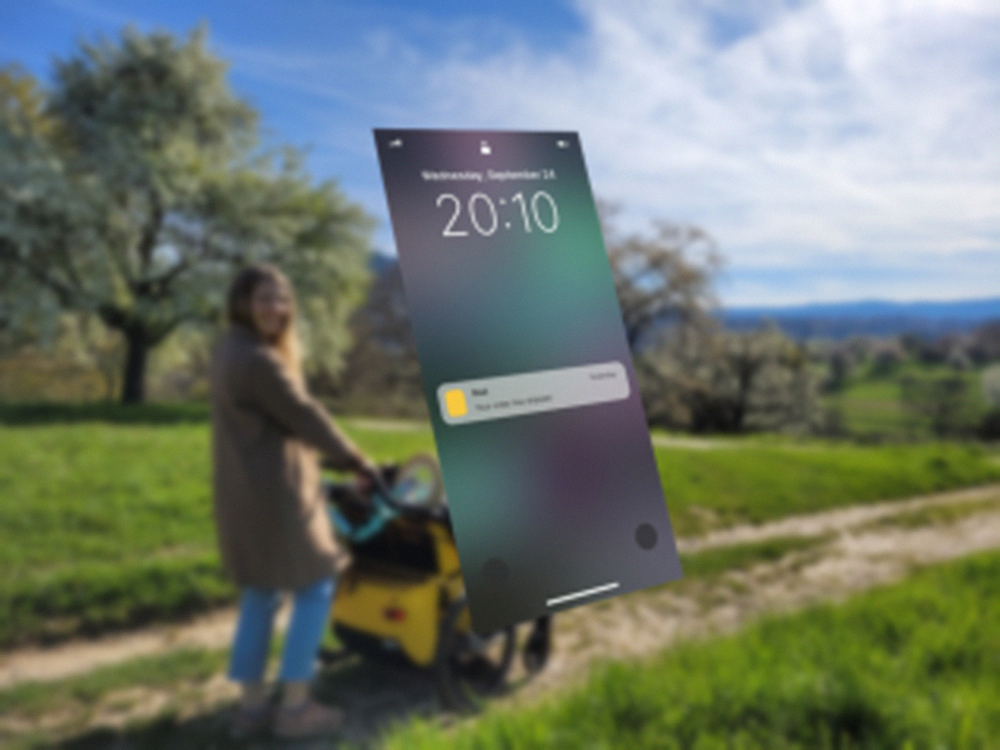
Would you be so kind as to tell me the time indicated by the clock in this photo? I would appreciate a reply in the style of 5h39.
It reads 20h10
